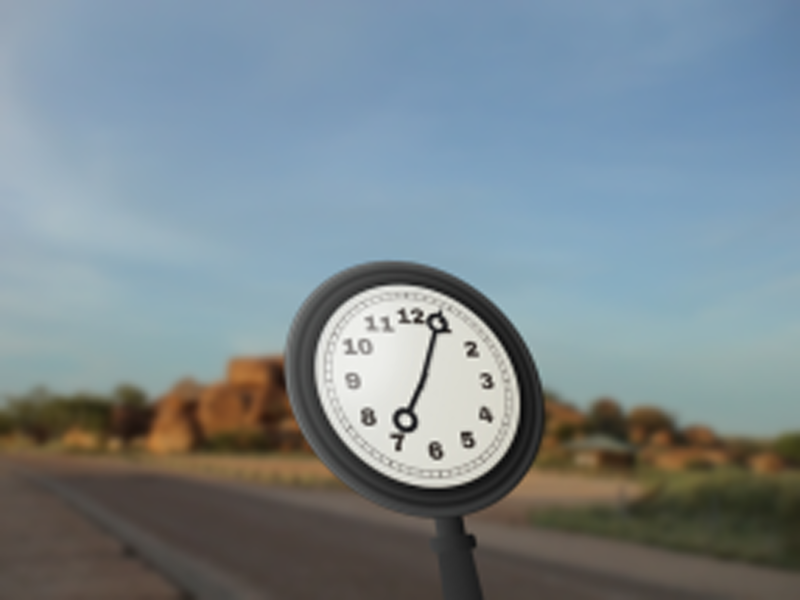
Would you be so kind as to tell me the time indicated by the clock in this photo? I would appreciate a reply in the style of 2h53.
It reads 7h04
